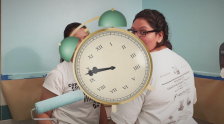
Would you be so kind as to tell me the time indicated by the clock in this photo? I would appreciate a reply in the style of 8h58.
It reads 9h48
